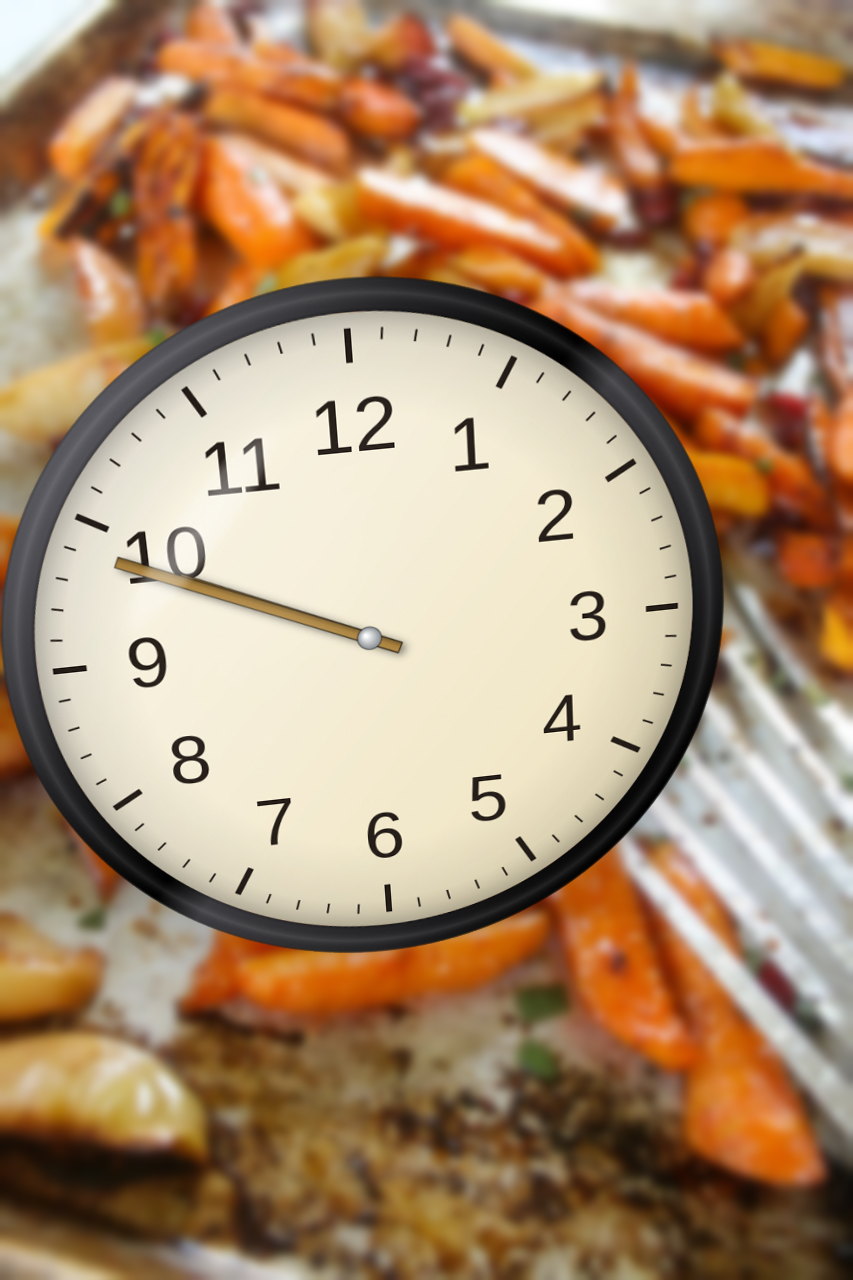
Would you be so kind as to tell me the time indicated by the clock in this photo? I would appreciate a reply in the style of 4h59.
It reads 9h49
